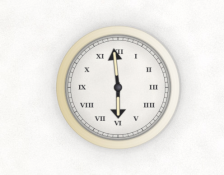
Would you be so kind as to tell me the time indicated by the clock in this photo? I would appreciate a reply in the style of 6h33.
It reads 5h59
